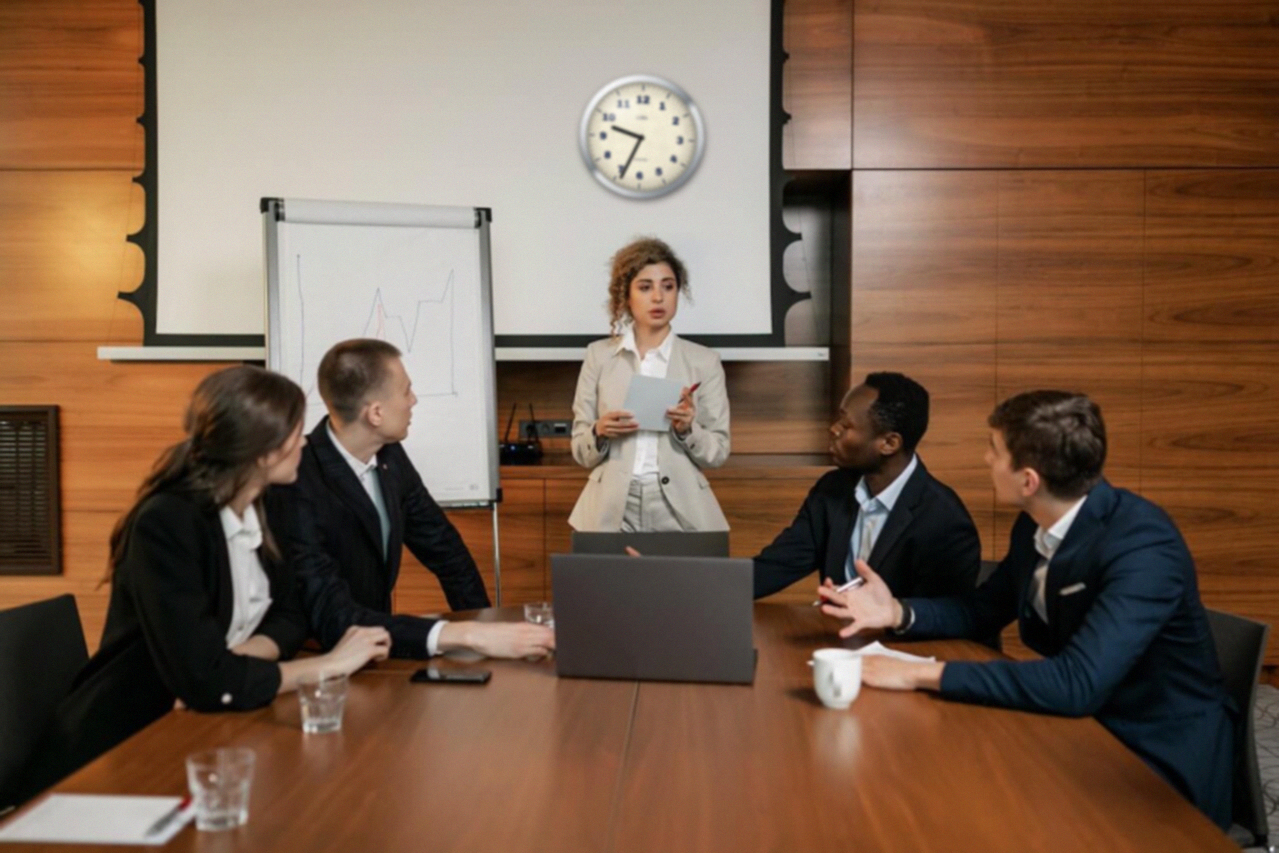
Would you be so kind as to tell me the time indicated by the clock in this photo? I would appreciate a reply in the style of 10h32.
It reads 9h34
